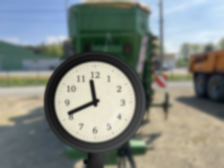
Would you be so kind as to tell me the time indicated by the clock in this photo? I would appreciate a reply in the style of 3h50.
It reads 11h41
